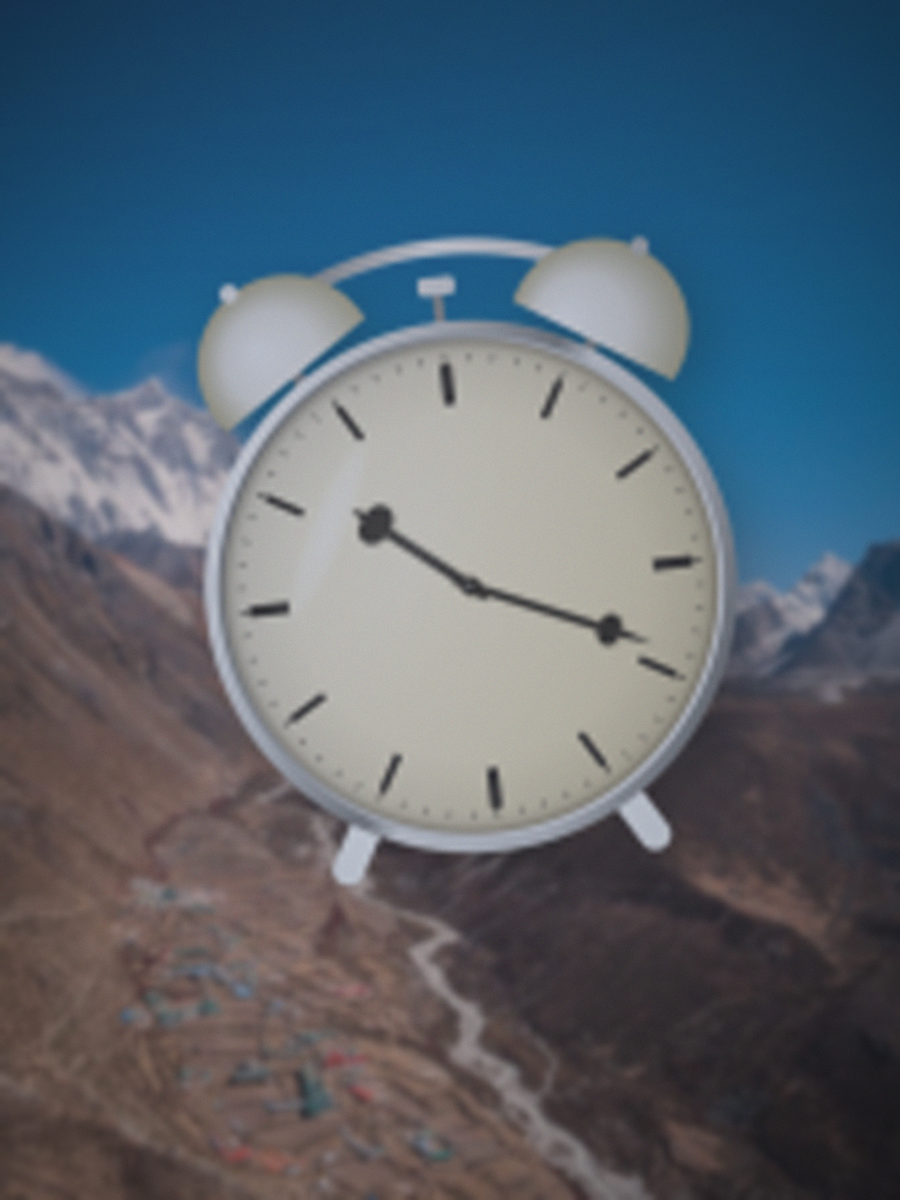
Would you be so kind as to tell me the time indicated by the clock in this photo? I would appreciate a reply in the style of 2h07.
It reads 10h19
